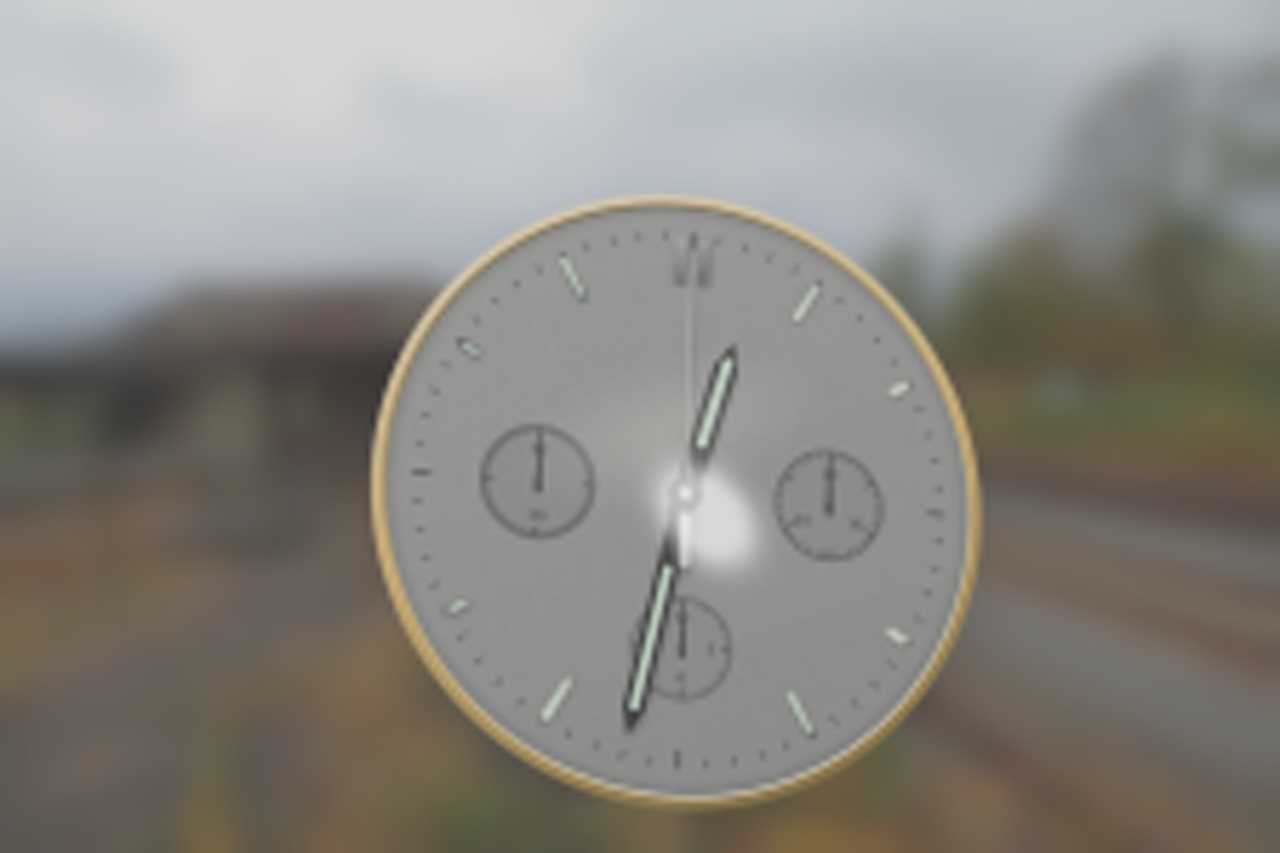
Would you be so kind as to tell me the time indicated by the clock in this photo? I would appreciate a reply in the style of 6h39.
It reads 12h32
